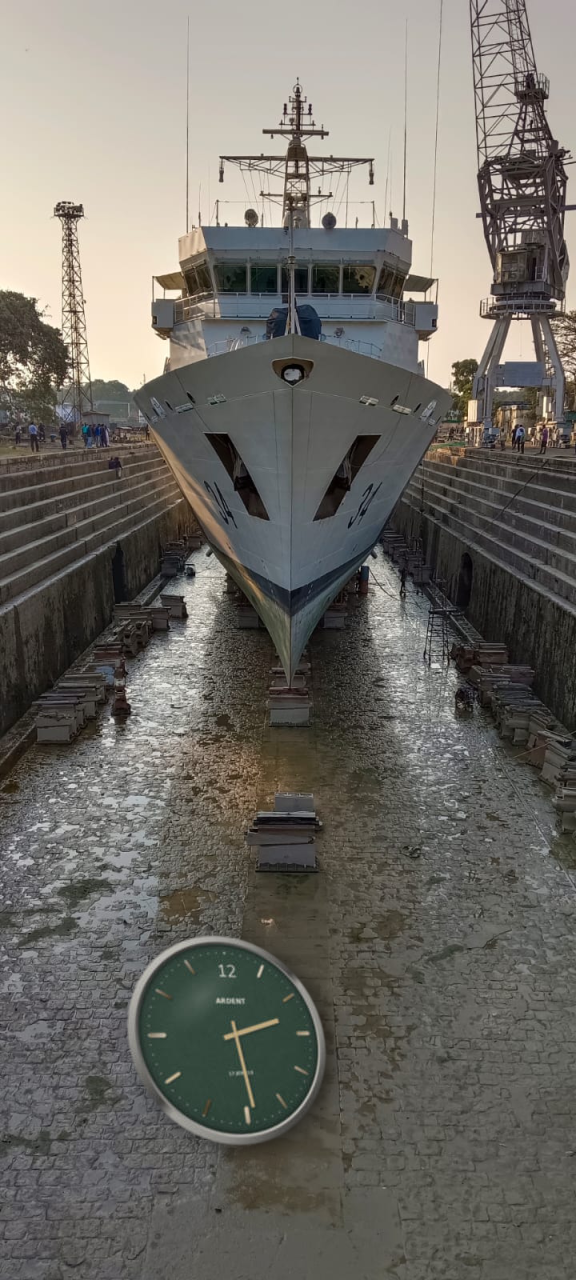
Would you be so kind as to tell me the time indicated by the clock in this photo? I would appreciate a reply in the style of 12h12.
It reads 2h29
